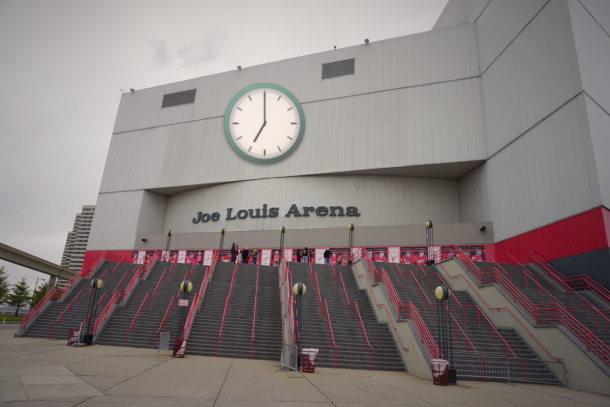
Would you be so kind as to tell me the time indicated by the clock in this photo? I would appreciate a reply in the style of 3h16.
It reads 7h00
